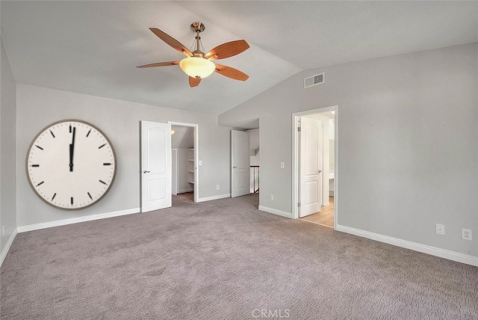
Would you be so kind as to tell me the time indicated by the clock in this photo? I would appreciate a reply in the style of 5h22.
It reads 12h01
